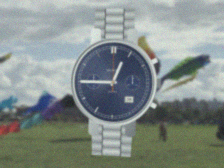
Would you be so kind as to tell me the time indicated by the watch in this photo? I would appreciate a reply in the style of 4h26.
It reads 12h45
